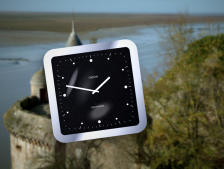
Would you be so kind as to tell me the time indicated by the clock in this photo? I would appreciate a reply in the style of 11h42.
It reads 1h48
